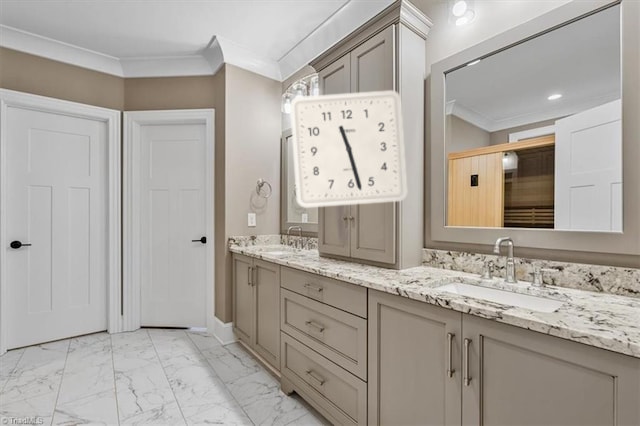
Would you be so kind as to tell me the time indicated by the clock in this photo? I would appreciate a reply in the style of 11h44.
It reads 11h28
